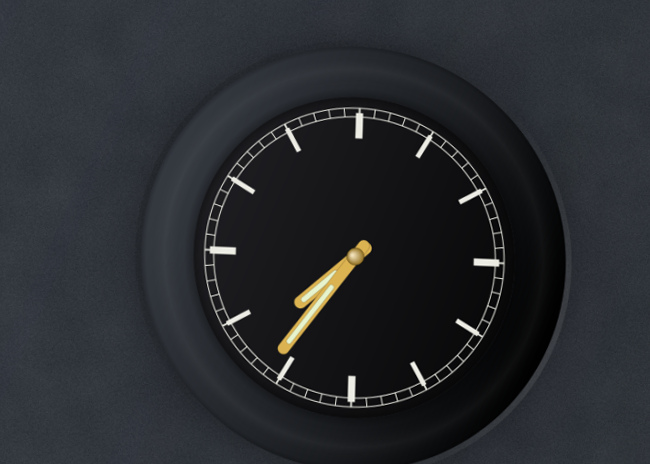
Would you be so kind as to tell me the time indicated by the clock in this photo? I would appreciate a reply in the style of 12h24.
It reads 7h36
